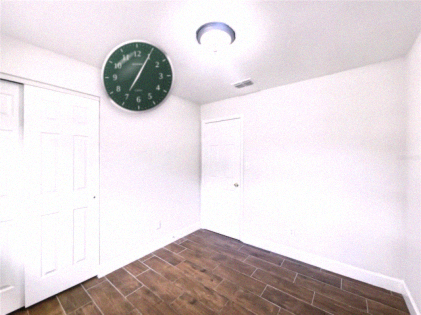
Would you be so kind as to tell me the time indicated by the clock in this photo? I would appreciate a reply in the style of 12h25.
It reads 7h05
